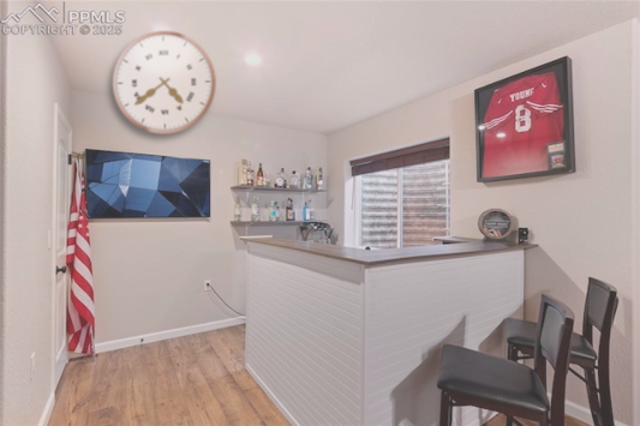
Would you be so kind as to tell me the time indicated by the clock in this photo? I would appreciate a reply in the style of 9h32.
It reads 4h39
